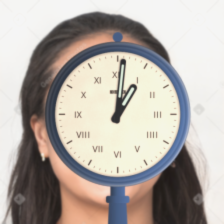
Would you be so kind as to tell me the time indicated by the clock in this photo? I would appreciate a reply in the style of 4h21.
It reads 1h01
